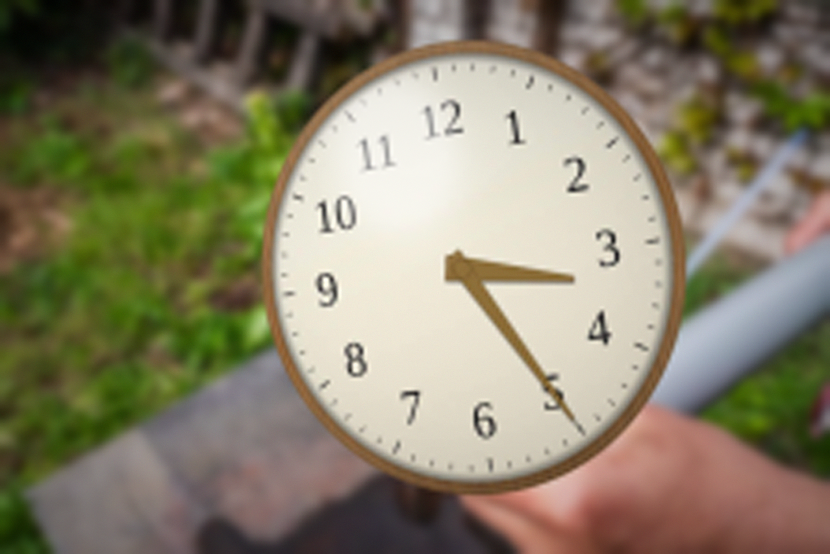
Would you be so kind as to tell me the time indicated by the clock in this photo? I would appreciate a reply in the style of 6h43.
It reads 3h25
